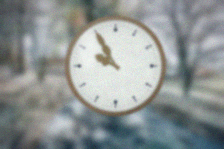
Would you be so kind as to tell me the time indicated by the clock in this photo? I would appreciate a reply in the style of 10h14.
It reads 9h55
